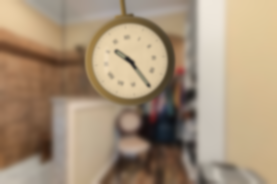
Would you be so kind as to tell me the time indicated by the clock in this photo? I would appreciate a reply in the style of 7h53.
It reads 10h25
